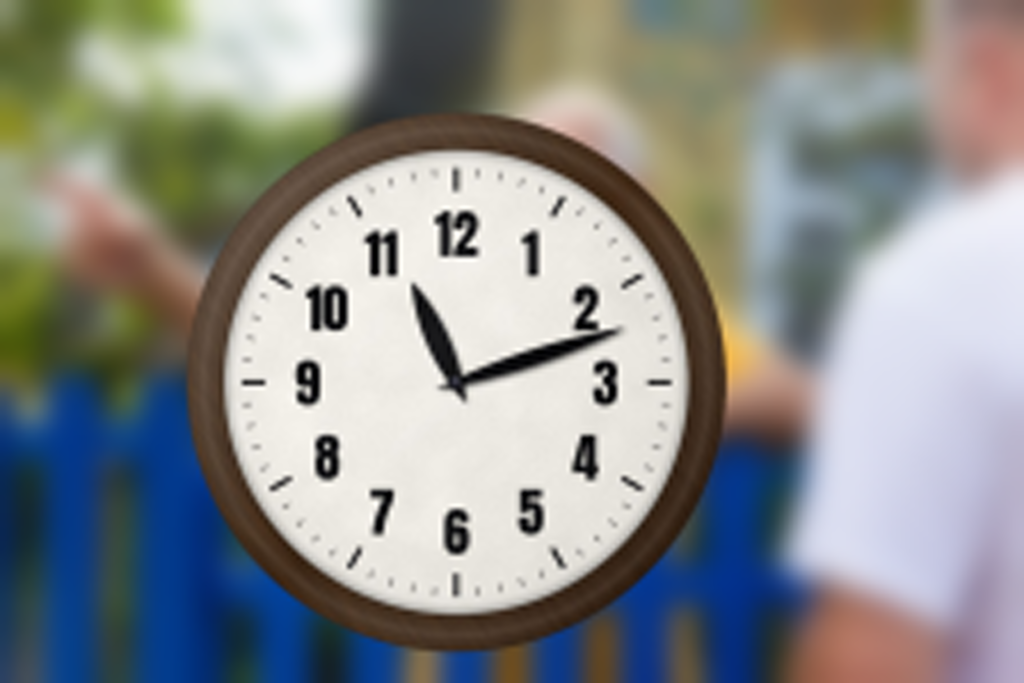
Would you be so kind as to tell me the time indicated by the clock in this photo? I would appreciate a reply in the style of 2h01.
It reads 11h12
